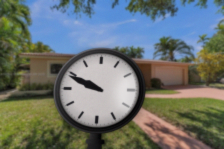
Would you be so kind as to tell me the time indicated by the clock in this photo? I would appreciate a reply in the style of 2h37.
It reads 9h49
